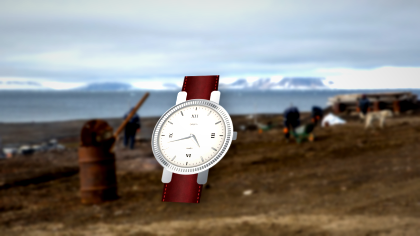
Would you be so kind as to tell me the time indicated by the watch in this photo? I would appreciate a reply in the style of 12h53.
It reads 4h42
